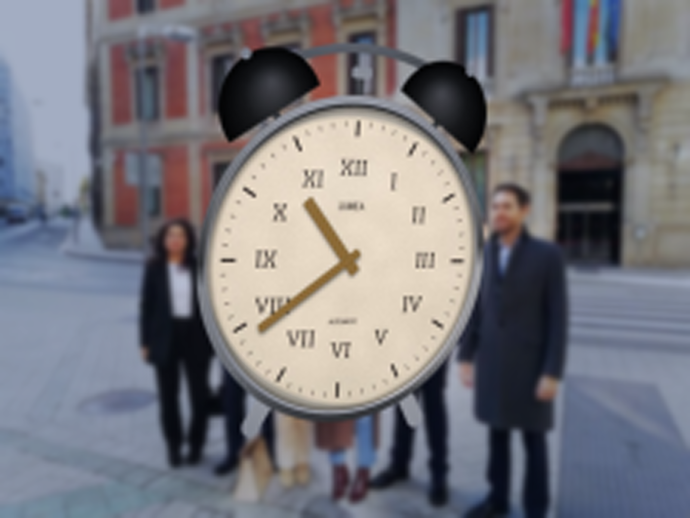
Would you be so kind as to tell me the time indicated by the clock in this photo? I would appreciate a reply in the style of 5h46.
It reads 10h39
